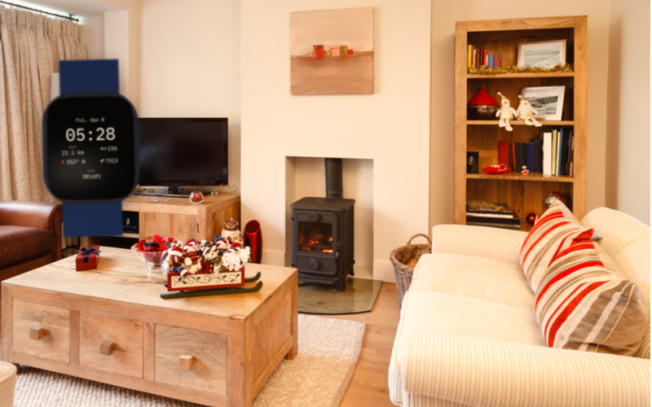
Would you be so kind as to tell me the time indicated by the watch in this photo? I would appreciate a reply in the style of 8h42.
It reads 5h28
